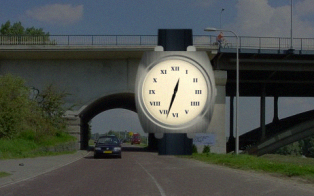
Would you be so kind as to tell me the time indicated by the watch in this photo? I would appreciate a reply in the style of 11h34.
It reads 12h33
